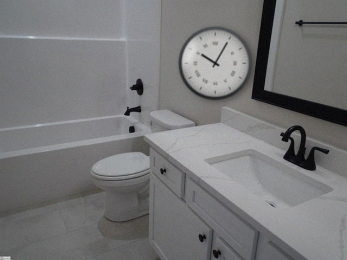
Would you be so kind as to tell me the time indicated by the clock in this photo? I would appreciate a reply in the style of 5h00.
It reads 10h05
